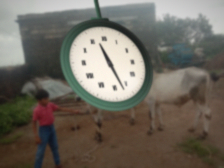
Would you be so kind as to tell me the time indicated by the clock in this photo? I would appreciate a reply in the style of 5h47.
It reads 11h27
